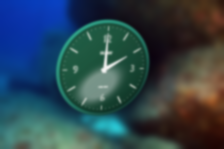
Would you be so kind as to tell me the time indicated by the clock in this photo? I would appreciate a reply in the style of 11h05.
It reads 2h00
